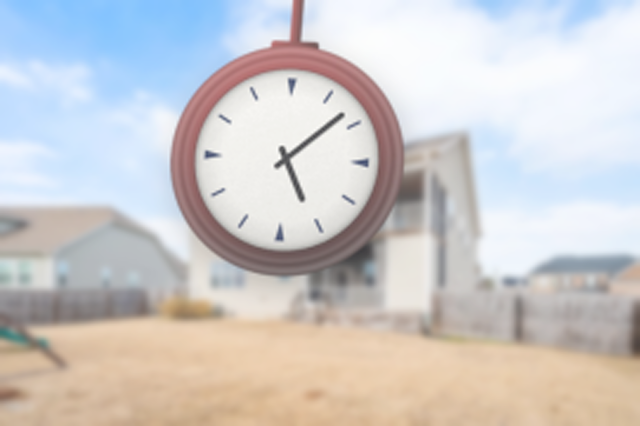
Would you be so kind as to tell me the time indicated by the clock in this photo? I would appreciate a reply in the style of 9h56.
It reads 5h08
